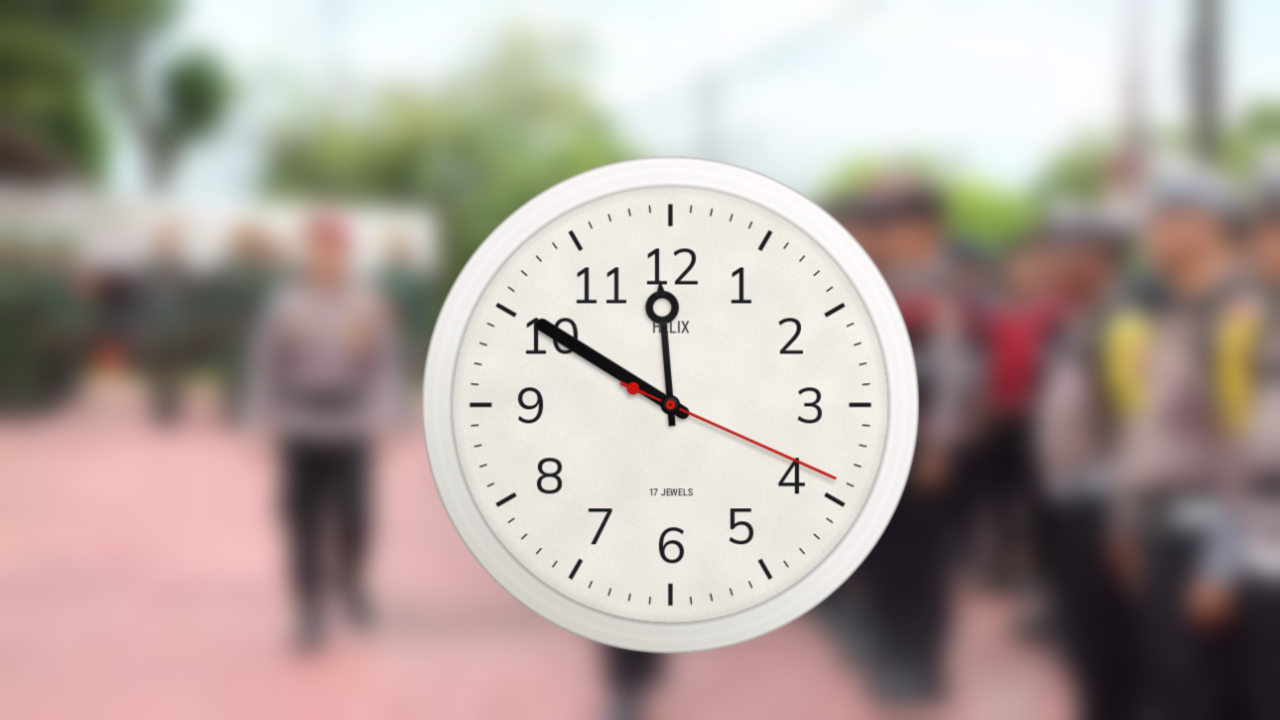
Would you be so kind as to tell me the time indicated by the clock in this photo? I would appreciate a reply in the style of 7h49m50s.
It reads 11h50m19s
